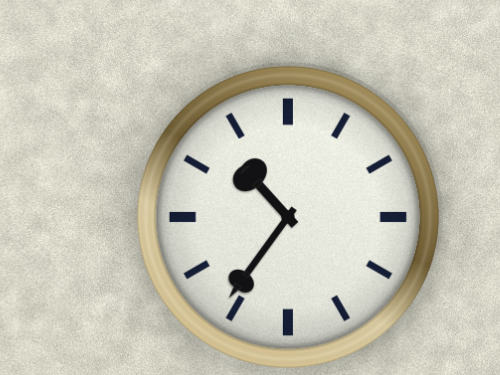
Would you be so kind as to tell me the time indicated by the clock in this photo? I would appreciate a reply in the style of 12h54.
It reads 10h36
